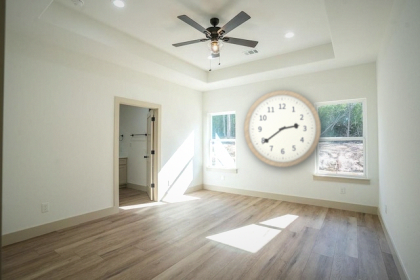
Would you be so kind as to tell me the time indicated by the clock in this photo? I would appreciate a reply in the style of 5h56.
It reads 2h39
